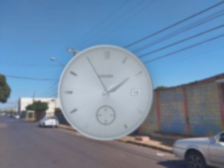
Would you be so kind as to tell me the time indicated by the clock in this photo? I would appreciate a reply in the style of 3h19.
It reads 1h55
